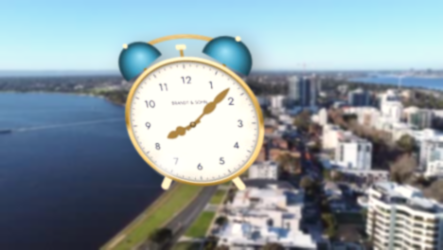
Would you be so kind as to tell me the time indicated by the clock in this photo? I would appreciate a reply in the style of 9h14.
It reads 8h08
